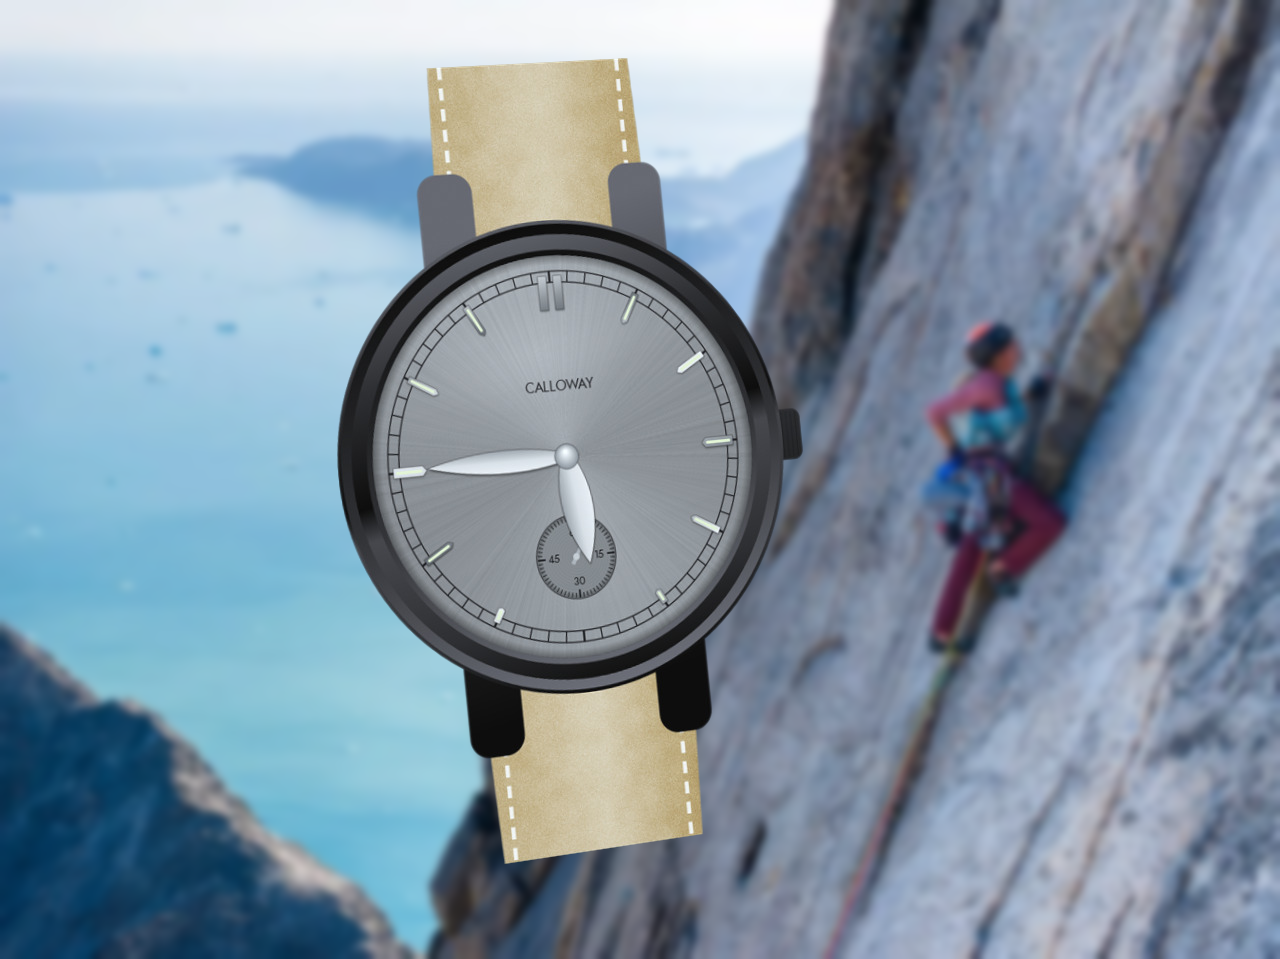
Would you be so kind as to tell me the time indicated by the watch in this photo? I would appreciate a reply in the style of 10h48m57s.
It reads 5h45m05s
